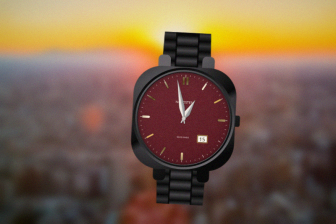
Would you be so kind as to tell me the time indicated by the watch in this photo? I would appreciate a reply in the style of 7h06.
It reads 12h58
